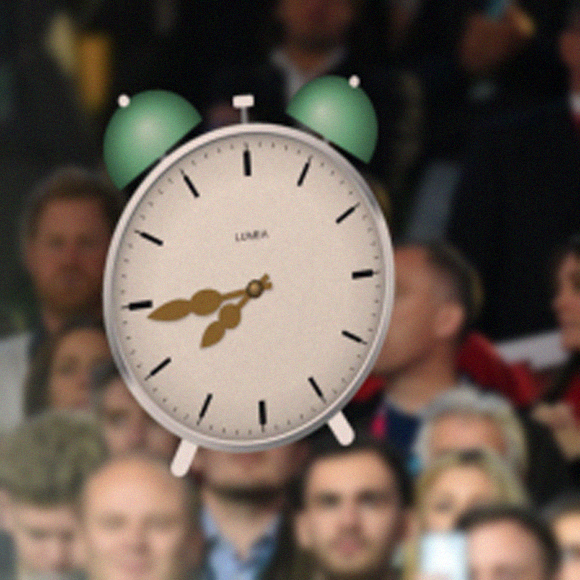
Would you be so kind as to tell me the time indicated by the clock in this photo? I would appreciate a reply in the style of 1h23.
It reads 7h44
